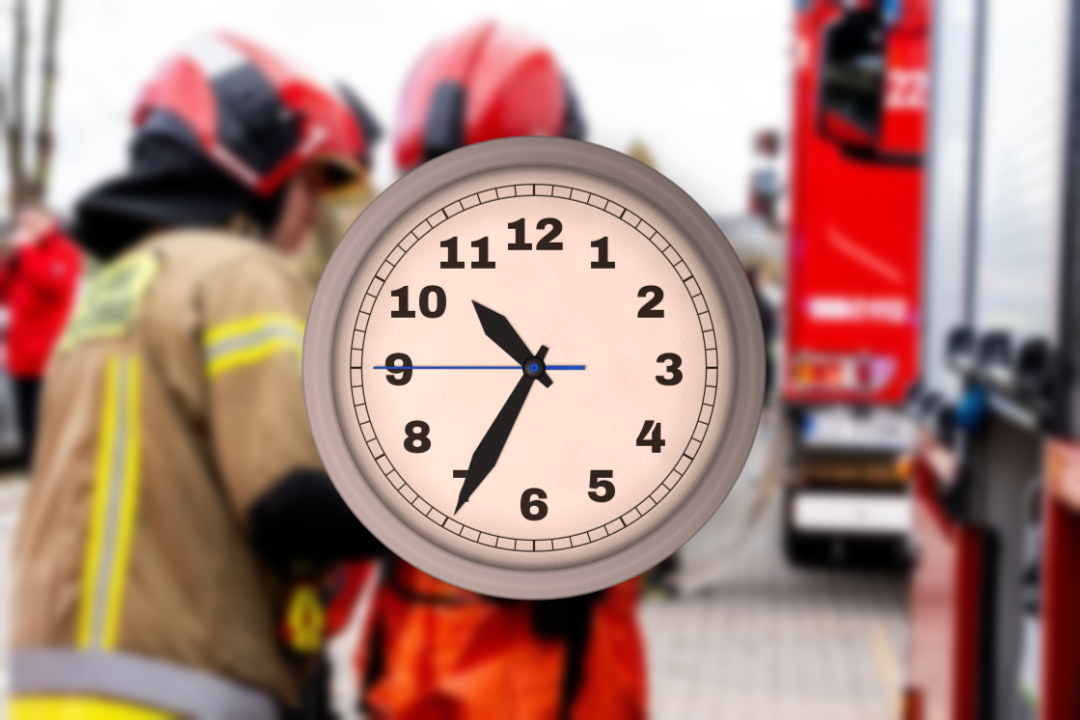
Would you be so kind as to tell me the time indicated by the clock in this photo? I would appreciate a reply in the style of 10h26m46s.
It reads 10h34m45s
